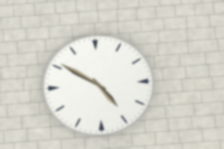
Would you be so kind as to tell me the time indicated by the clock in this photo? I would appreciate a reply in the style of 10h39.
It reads 4h51
